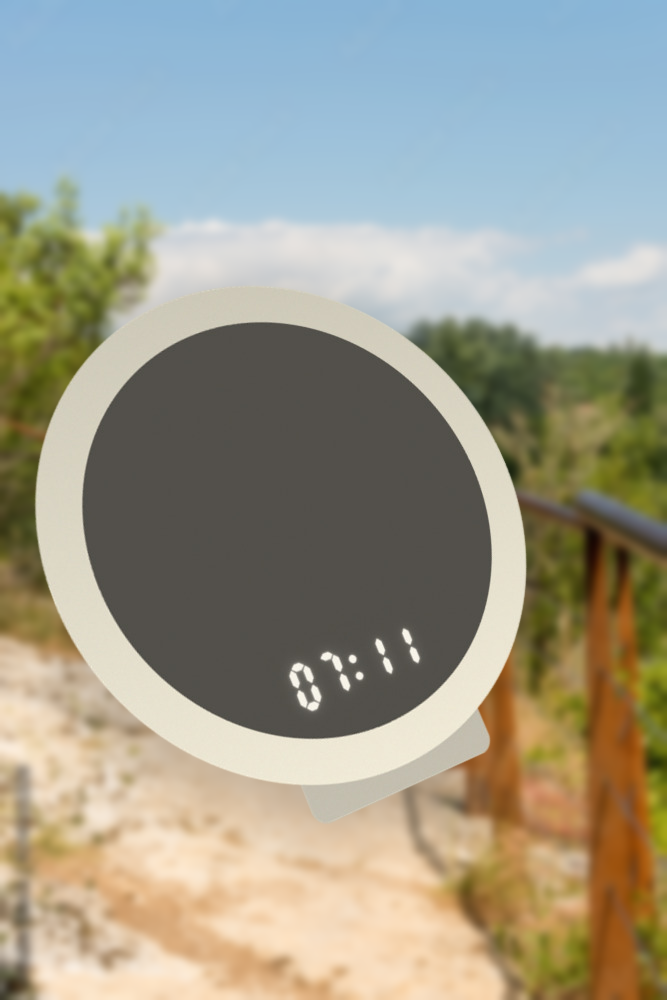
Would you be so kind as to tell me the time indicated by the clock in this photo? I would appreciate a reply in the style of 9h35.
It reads 7h11
